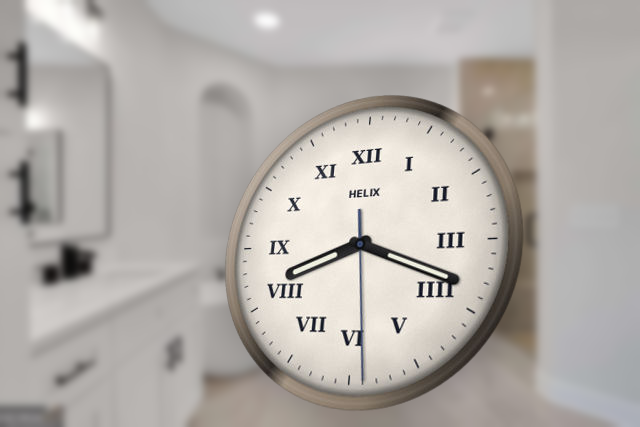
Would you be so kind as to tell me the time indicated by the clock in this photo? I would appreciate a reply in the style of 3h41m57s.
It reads 8h18m29s
